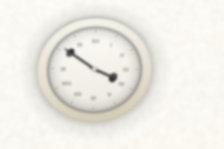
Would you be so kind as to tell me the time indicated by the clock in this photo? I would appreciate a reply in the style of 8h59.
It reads 3h51
